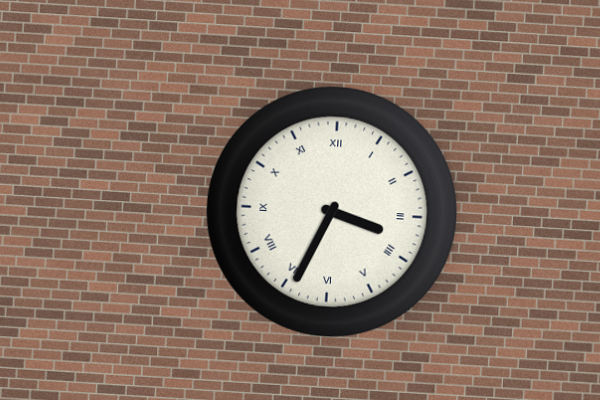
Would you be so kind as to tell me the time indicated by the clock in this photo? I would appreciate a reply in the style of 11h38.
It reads 3h34
